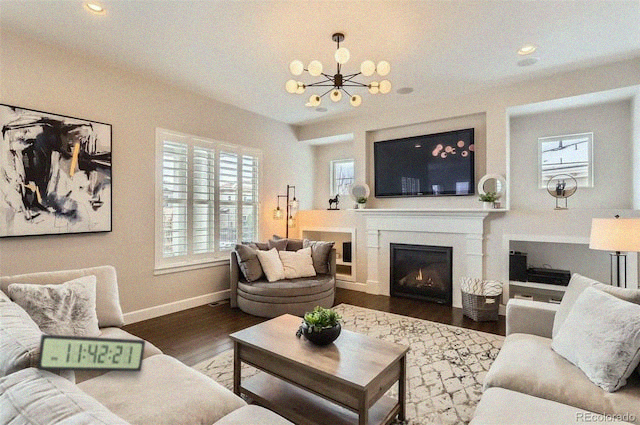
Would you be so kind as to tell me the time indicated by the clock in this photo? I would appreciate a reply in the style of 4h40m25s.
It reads 11h42m21s
